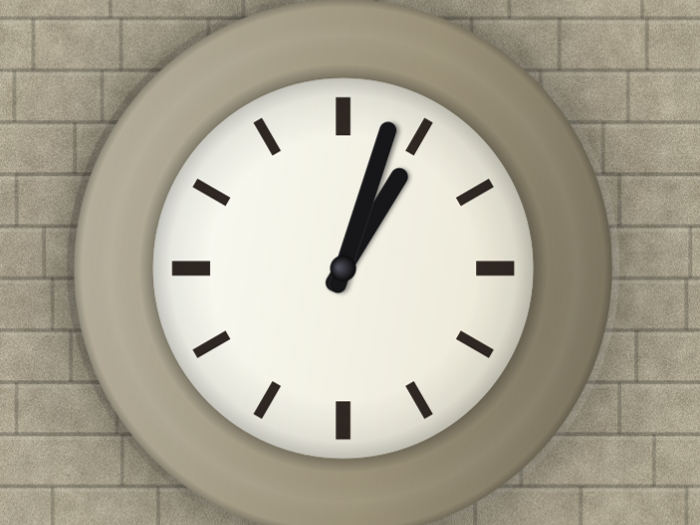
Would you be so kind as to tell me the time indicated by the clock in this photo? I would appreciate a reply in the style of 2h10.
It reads 1h03
